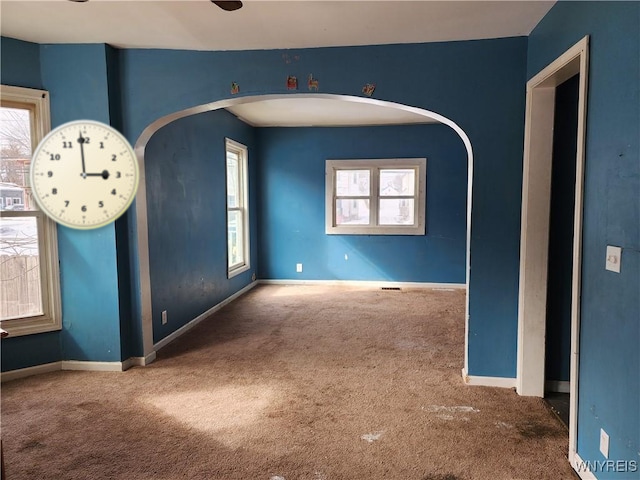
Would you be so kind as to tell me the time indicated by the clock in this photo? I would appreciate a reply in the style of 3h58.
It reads 2h59
